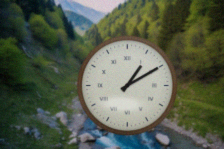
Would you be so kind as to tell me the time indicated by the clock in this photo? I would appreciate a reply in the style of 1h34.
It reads 1h10
